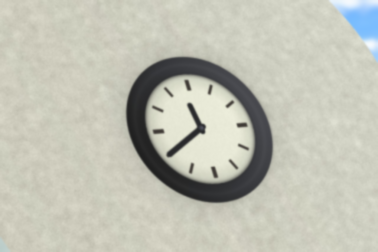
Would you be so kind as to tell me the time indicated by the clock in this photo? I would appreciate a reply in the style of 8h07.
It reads 11h40
